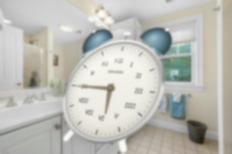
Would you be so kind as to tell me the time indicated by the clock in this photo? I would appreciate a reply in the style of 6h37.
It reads 5h45
